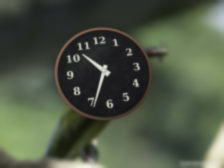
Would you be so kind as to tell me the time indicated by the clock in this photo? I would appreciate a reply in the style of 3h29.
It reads 10h34
